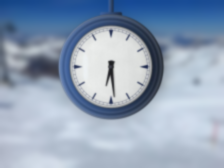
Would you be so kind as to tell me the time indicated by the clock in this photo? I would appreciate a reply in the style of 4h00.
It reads 6h29
